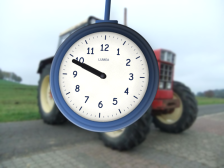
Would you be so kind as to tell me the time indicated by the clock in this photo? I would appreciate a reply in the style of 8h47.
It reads 9h49
